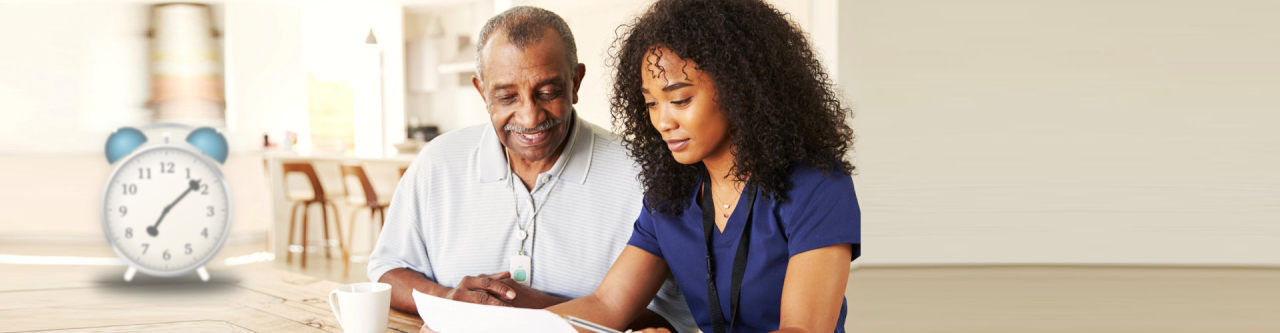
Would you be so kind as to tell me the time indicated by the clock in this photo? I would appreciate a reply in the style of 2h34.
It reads 7h08
